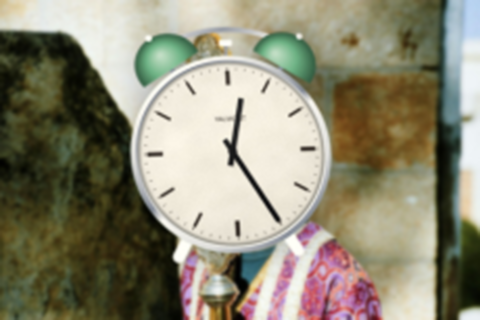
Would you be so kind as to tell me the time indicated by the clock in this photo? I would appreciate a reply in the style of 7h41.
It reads 12h25
